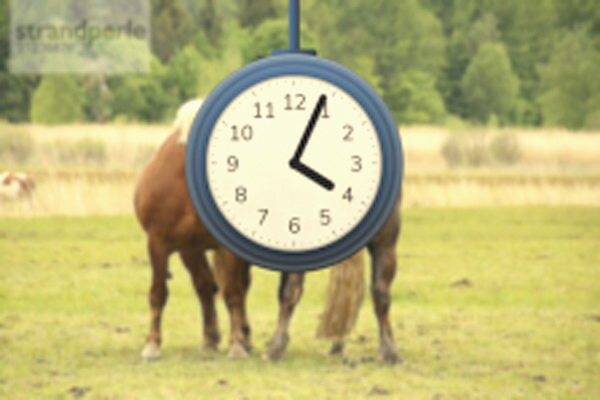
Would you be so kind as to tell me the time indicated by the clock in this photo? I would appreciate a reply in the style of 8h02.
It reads 4h04
